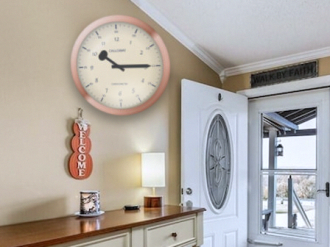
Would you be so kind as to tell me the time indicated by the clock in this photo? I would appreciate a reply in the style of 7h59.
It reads 10h15
